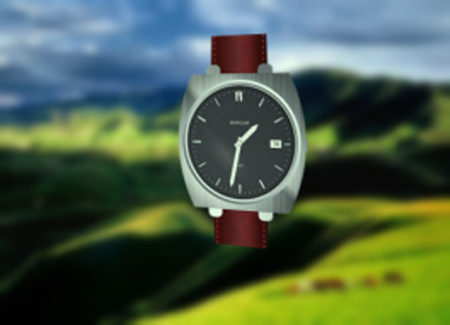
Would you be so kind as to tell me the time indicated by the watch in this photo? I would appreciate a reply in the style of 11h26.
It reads 1h32
